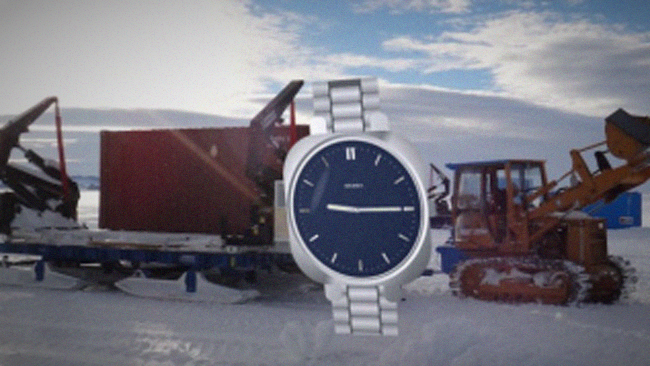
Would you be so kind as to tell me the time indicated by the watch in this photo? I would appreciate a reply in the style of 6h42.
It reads 9h15
